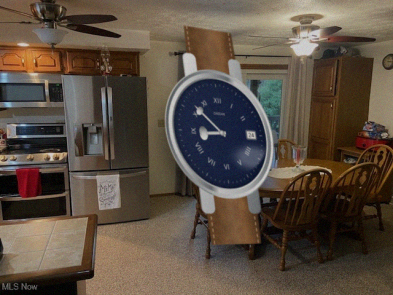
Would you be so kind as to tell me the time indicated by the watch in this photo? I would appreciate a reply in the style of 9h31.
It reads 8h52
